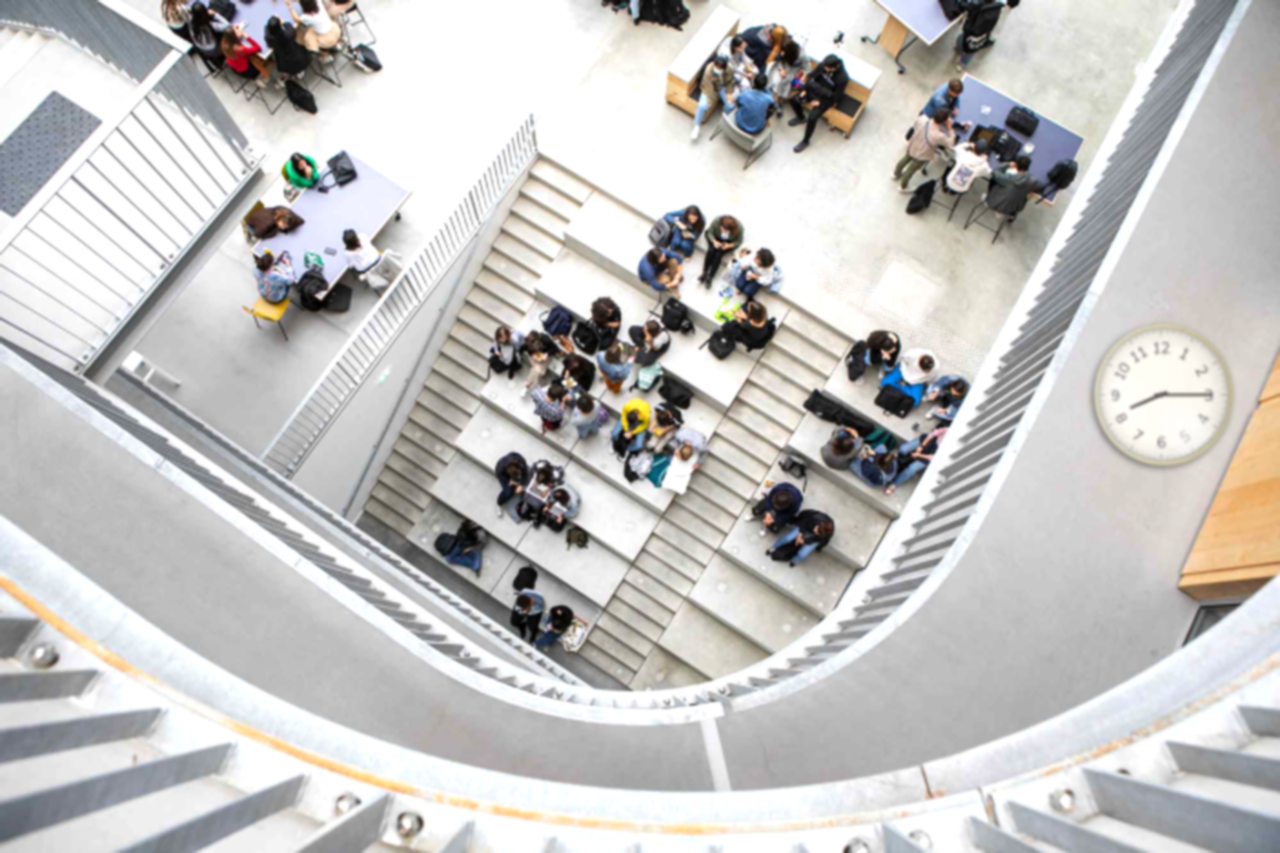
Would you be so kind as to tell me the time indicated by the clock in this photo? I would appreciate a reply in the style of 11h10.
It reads 8h15
